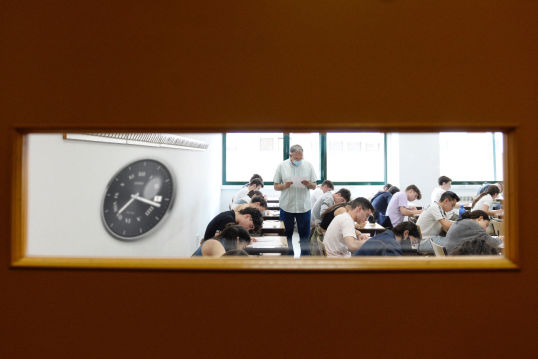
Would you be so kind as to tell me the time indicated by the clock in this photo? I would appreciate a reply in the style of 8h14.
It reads 7h17
